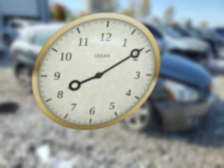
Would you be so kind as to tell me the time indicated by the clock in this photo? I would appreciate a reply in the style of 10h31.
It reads 8h09
